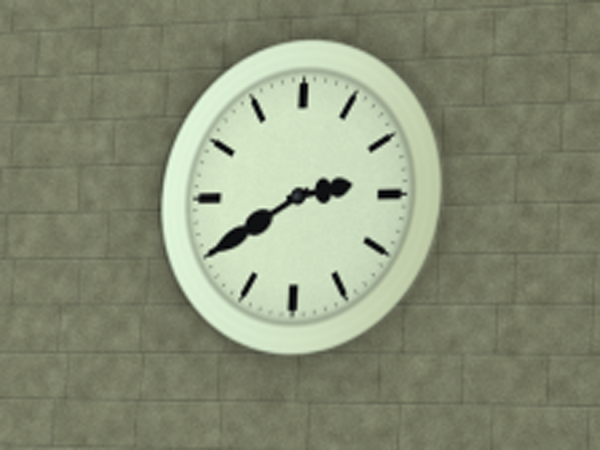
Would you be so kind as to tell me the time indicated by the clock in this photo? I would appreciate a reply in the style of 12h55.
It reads 2h40
